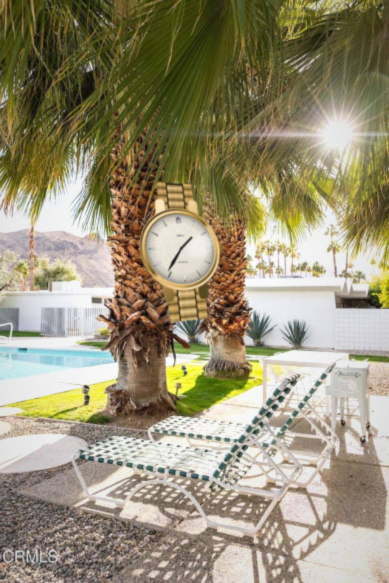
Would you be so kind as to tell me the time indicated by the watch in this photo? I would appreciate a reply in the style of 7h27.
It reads 1h36
